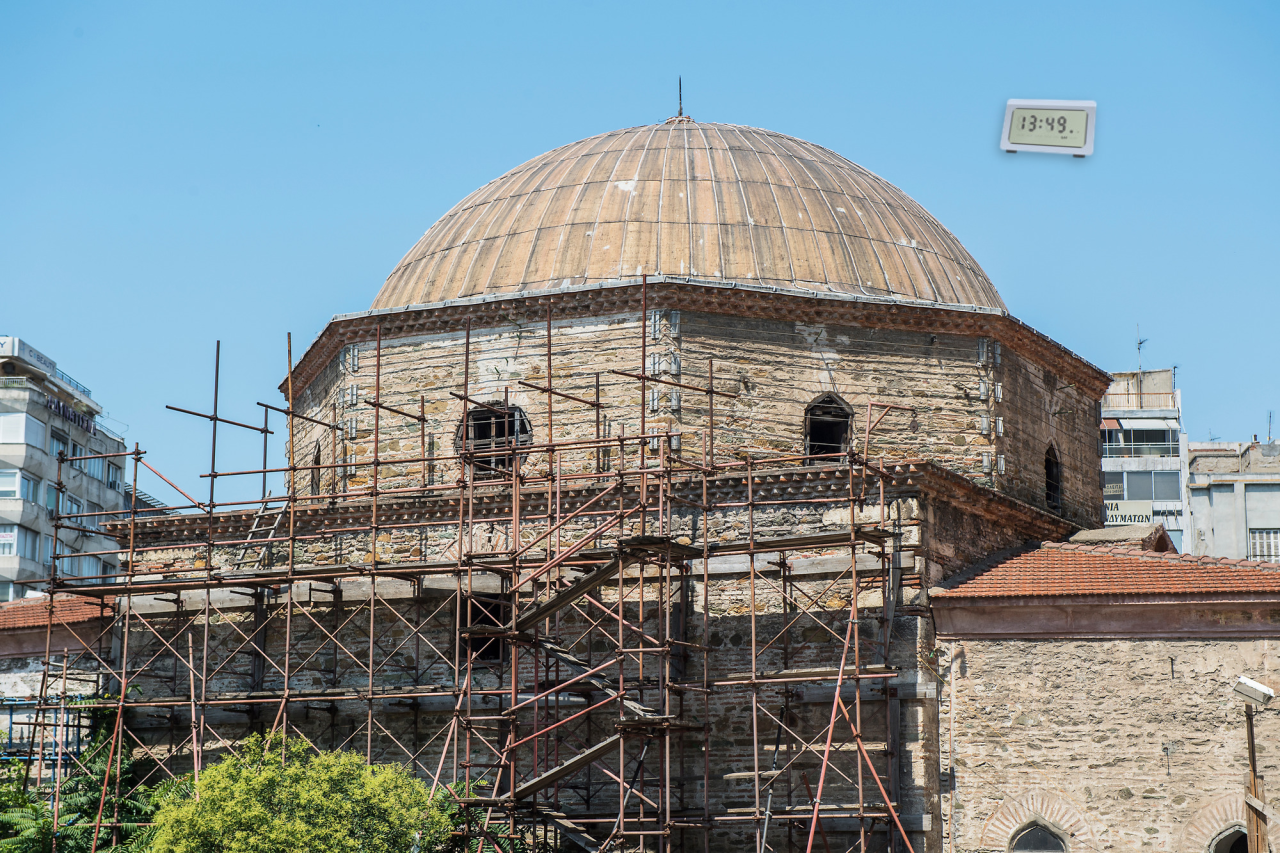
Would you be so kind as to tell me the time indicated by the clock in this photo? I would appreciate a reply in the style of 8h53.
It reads 13h49
